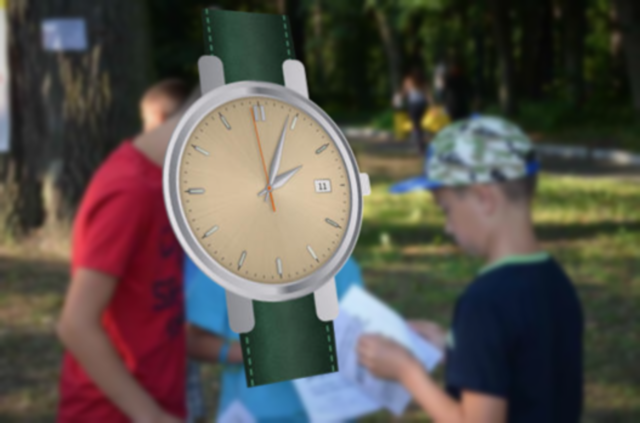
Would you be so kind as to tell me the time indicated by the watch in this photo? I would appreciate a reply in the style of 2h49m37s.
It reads 2h03m59s
